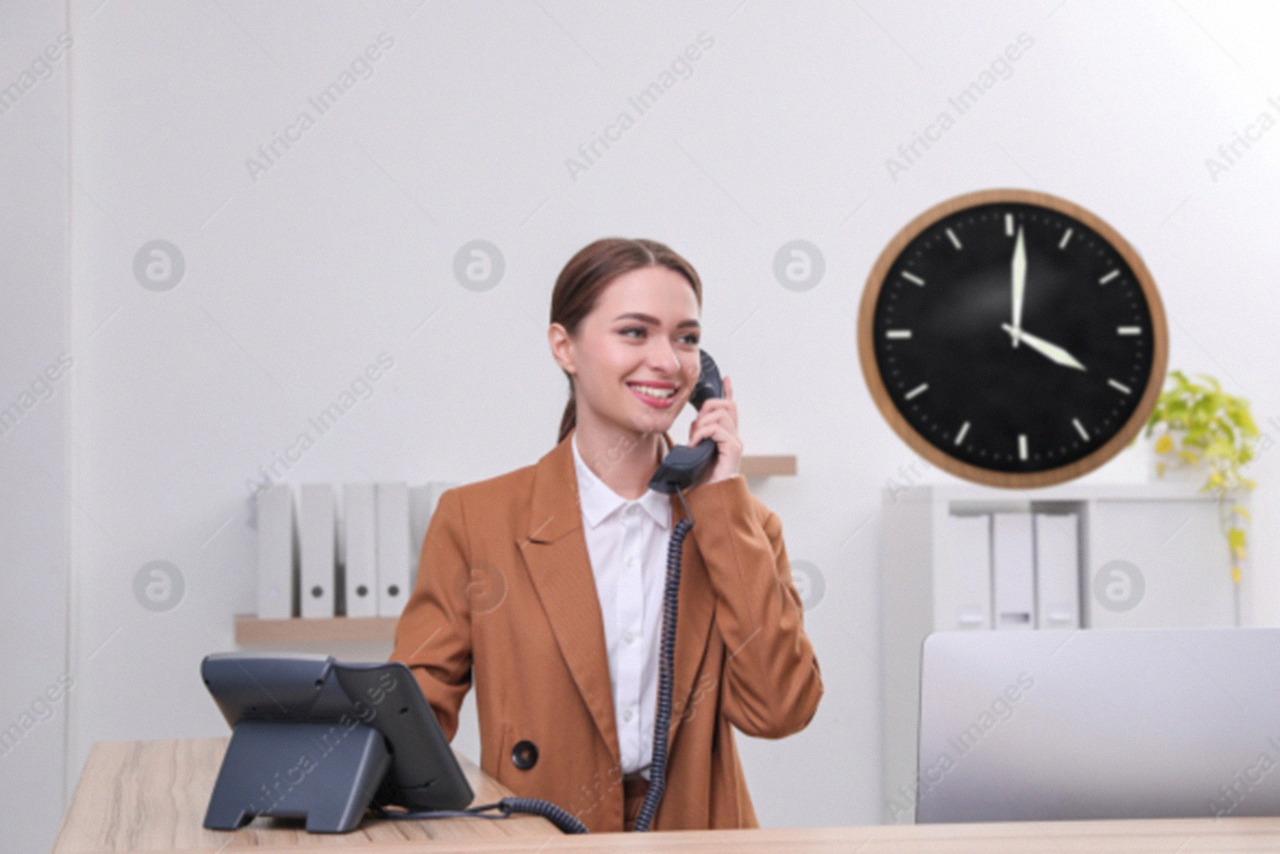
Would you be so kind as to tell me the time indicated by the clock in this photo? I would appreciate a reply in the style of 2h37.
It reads 4h01
